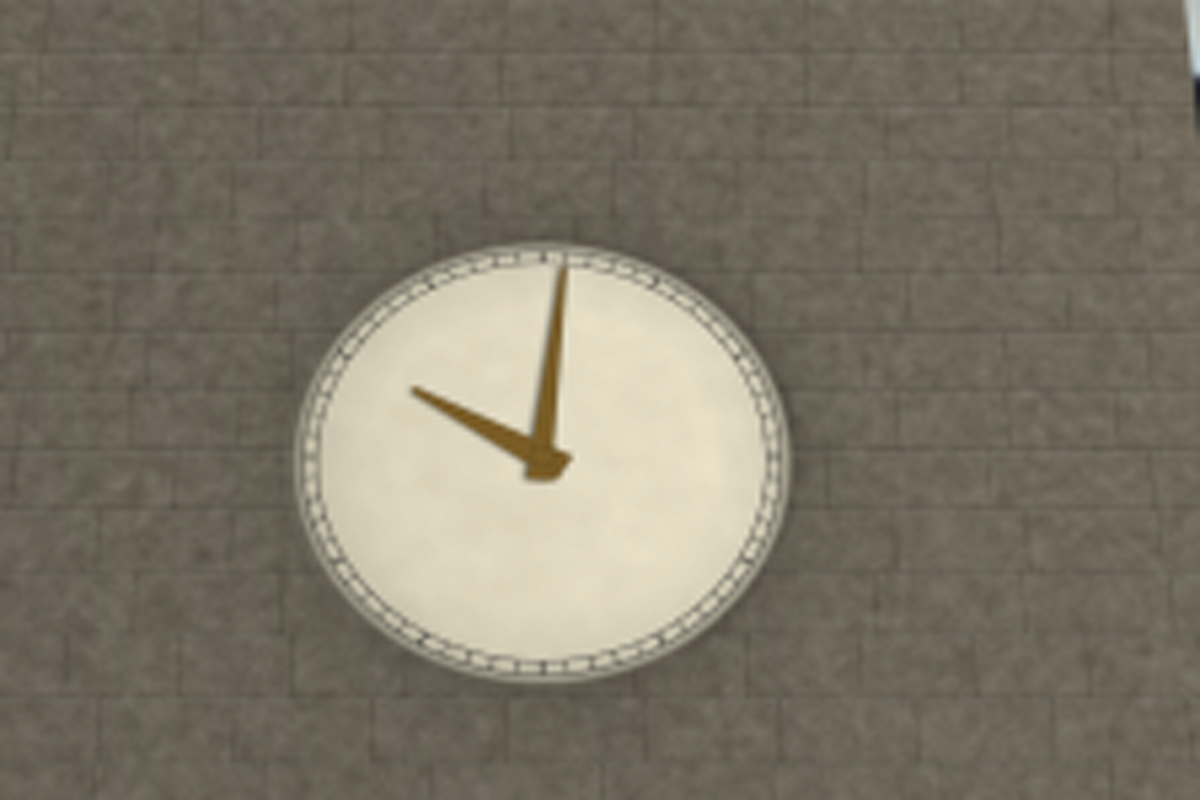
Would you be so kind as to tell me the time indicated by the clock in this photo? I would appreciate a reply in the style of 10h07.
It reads 10h01
